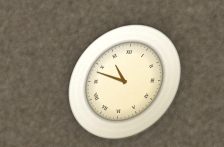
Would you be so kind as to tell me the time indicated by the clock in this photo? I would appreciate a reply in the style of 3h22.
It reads 10h48
